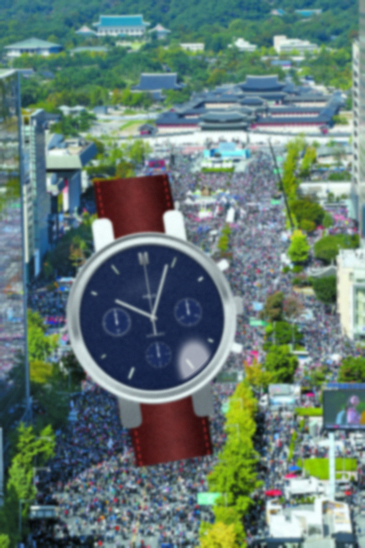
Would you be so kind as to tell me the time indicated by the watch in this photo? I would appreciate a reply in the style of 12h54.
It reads 10h04
